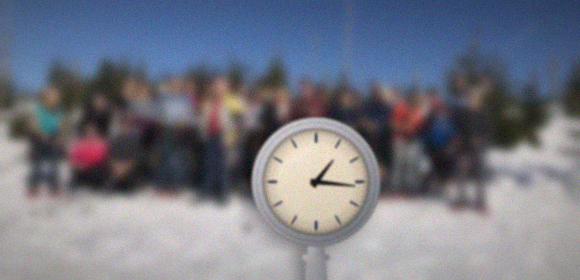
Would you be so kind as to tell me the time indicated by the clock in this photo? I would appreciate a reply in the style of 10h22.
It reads 1h16
